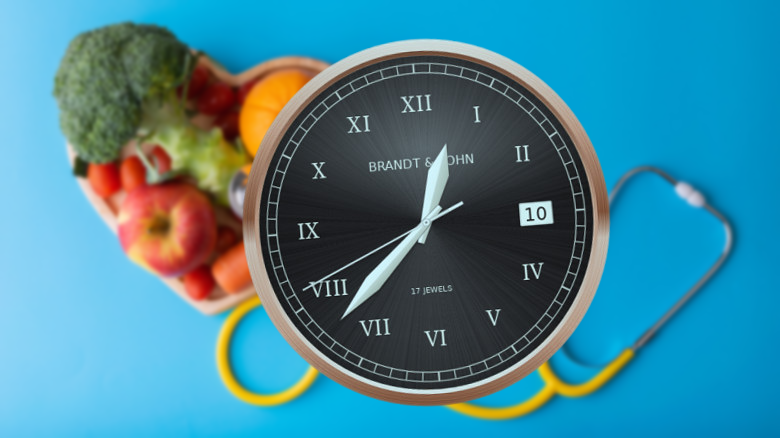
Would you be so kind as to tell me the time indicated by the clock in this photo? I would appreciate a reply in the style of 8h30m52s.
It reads 12h37m41s
